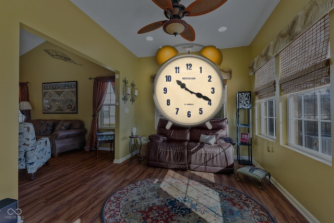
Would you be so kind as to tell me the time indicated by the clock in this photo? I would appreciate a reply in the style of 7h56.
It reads 10h19
